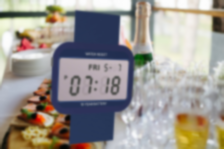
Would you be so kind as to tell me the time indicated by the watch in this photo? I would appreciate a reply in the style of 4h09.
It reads 7h18
